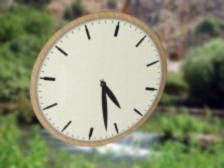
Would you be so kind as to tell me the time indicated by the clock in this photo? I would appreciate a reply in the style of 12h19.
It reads 4h27
